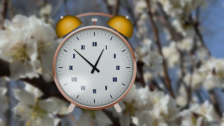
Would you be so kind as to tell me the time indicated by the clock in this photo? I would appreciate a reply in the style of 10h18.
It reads 12h52
